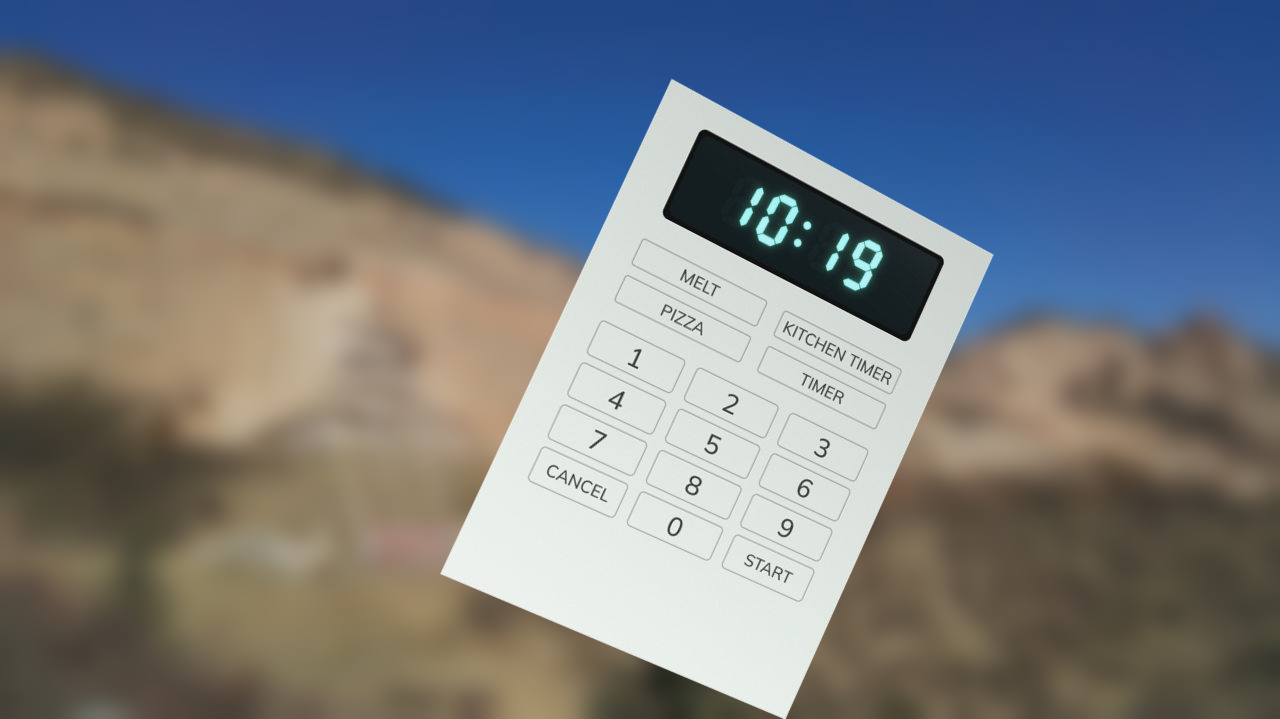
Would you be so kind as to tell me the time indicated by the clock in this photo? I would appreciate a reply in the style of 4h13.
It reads 10h19
